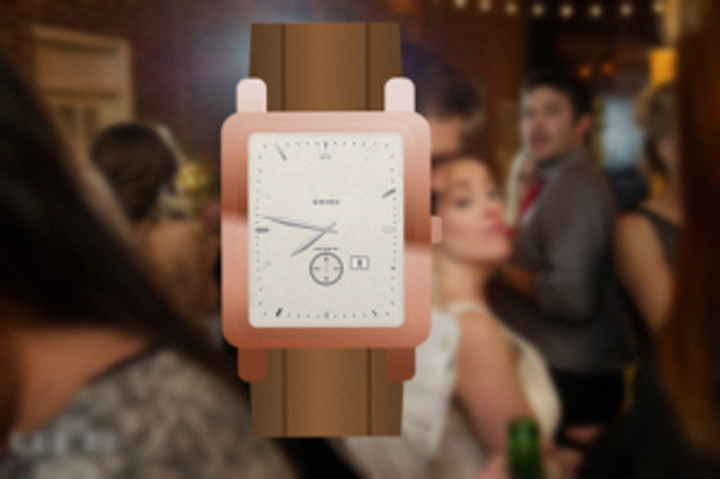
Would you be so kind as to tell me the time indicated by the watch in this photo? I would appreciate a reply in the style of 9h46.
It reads 7h47
